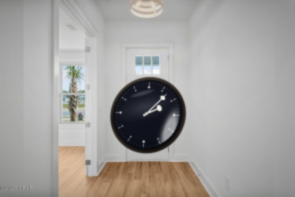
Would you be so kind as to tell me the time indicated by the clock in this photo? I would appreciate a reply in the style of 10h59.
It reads 2h07
